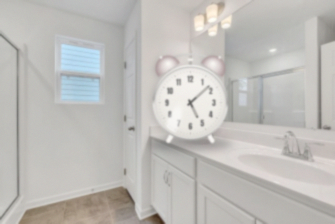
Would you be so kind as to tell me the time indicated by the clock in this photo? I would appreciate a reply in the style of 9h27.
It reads 5h08
